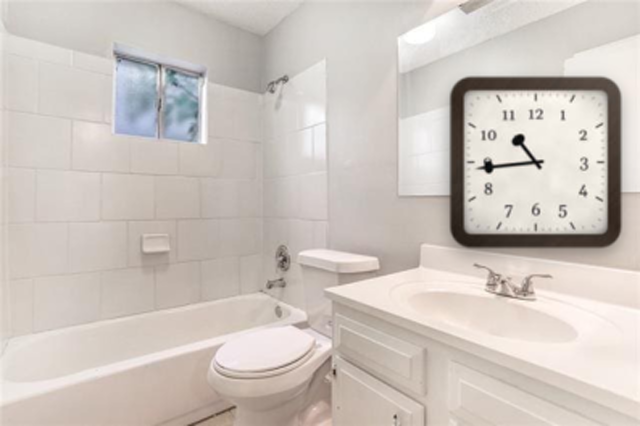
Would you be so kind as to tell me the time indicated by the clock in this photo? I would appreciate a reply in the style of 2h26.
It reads 10h44
